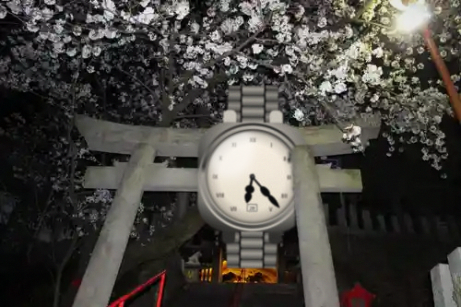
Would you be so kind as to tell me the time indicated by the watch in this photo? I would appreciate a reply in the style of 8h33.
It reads 6h23
